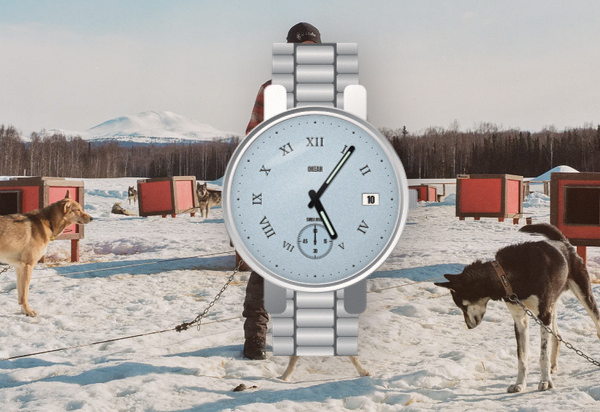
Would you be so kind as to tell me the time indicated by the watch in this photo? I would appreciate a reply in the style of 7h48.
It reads 5h06
